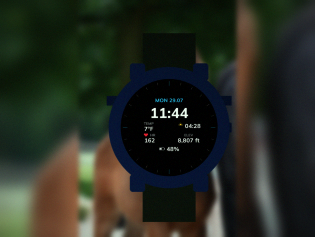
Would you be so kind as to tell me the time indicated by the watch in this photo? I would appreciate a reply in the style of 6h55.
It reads 11h44
